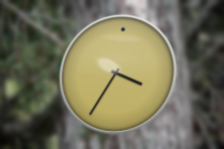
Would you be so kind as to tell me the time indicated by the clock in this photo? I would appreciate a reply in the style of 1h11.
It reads 3h34
